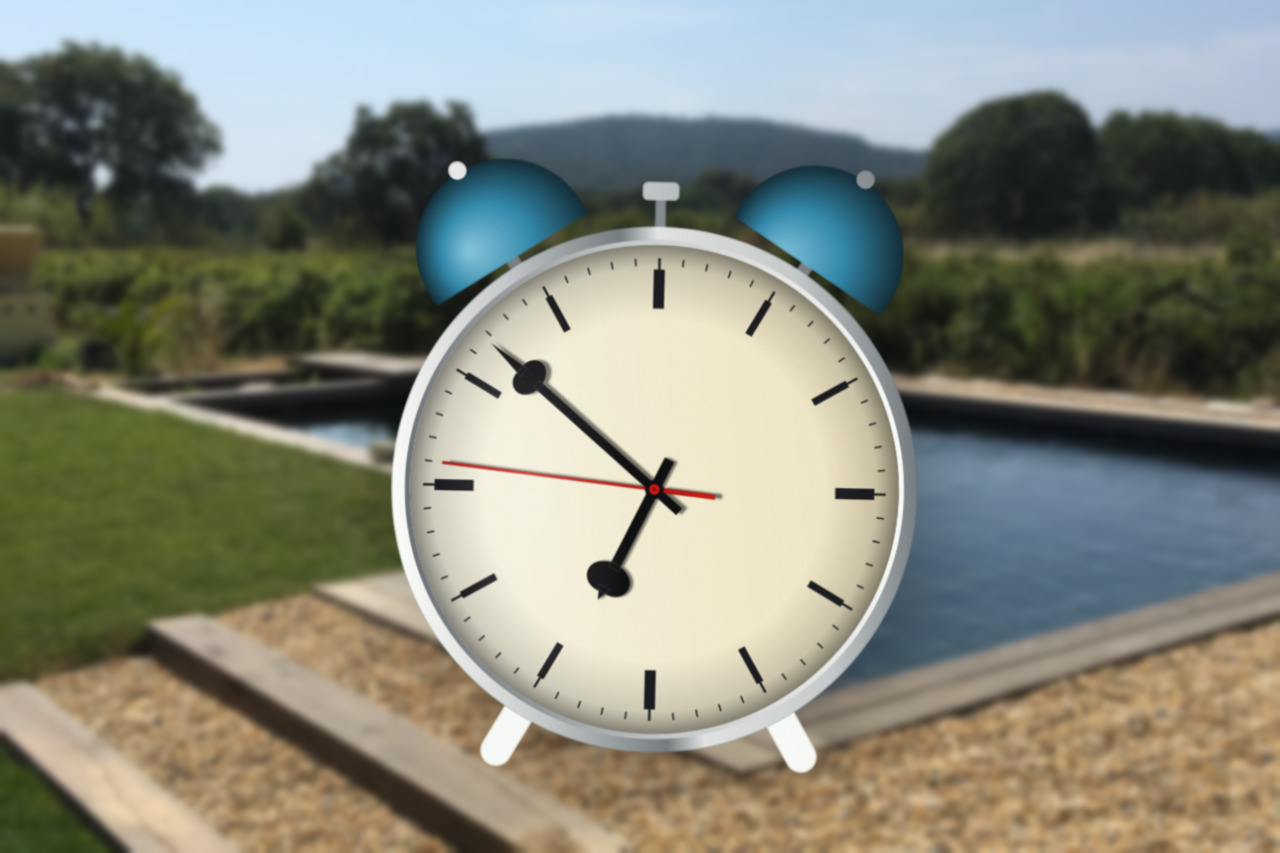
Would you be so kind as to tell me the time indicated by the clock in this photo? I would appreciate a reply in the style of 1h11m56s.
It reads 6h51m46s
